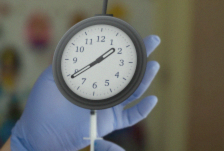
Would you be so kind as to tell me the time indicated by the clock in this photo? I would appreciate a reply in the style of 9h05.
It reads 1h39
